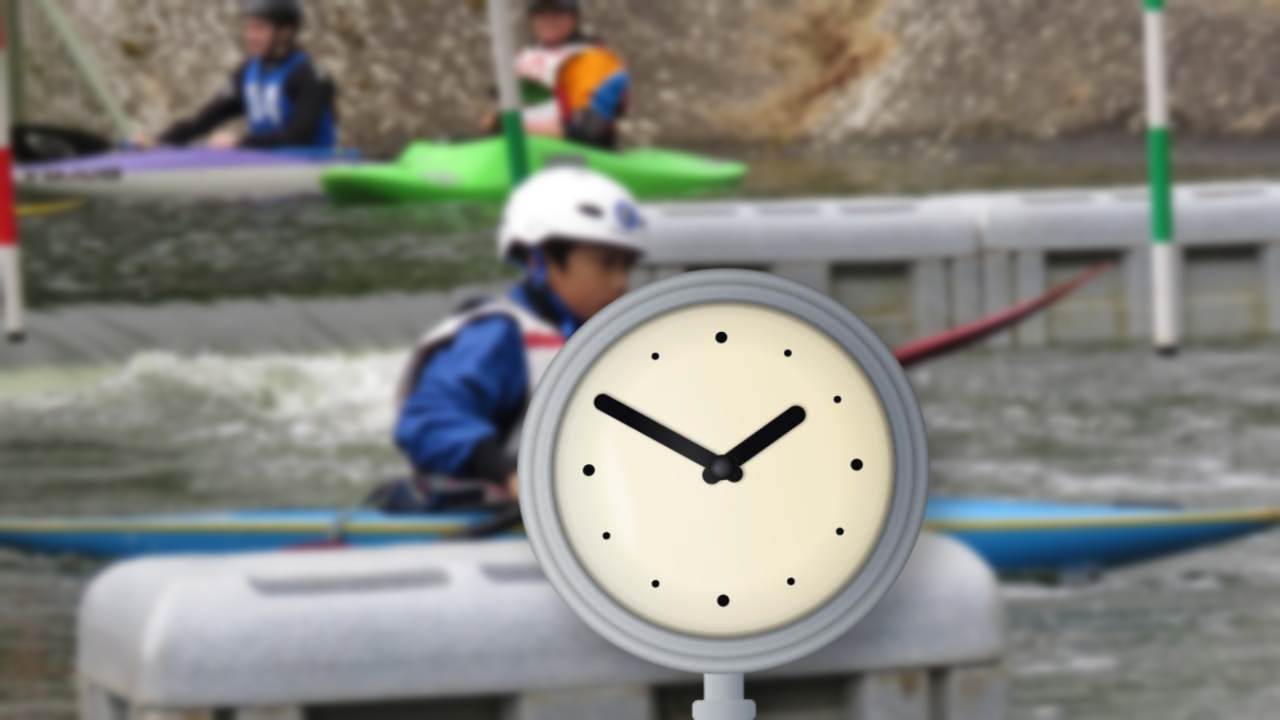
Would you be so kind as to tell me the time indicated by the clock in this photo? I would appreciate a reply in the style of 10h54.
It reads 1h50
